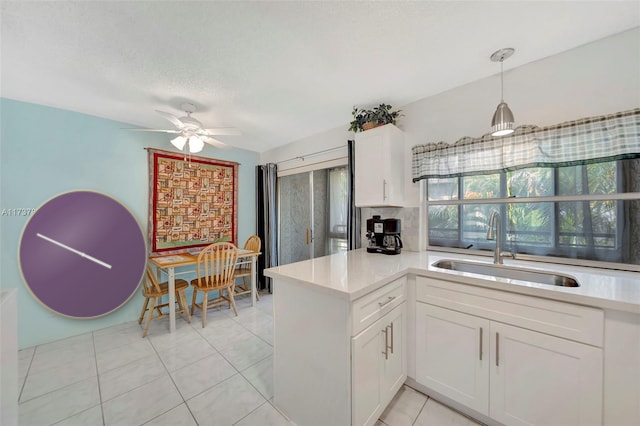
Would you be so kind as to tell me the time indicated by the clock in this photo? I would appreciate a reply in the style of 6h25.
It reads 3h49
